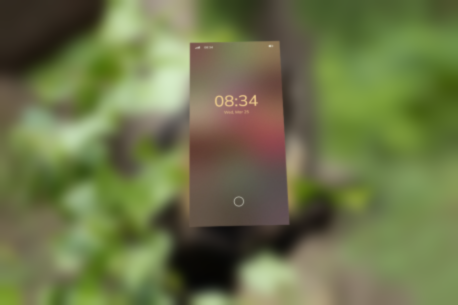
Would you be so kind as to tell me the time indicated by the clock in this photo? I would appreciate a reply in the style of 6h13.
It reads 8h34
